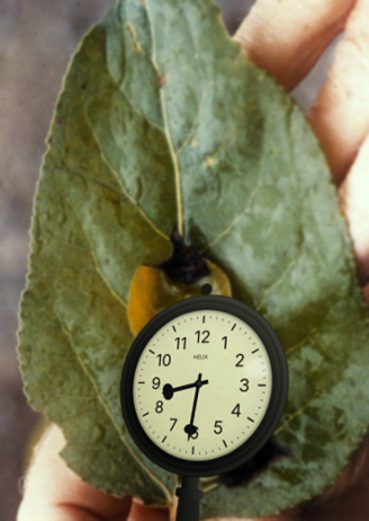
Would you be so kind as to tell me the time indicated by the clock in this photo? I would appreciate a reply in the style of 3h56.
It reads 8h31
